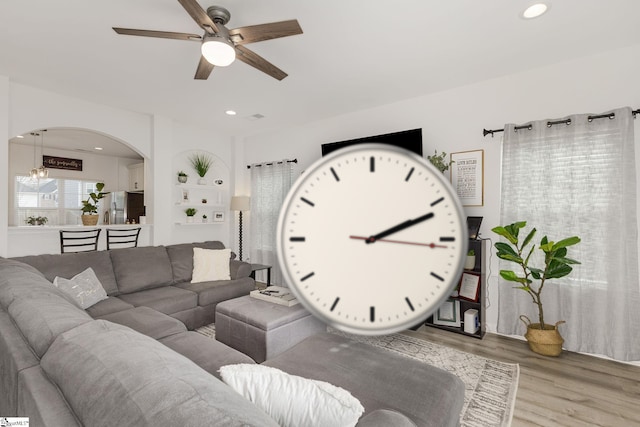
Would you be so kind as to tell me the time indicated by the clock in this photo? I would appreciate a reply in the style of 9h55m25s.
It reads 2h11m16s
